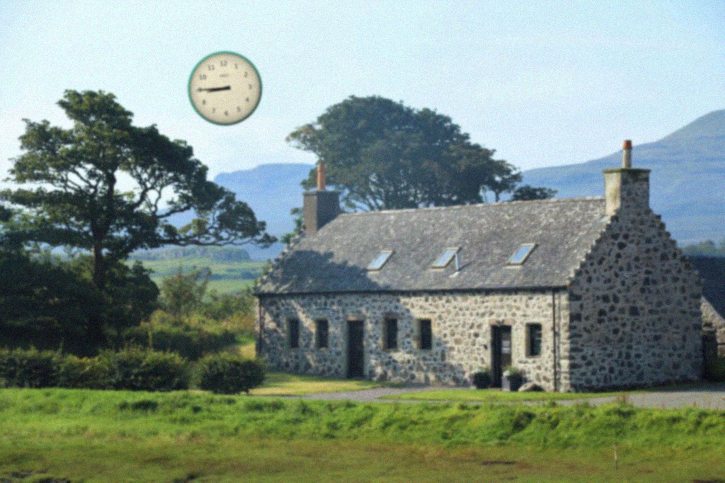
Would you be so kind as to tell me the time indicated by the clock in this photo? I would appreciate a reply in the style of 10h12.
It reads 8h45
